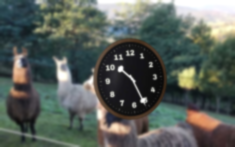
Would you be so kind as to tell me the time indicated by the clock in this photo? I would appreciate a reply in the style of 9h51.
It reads 10h26
